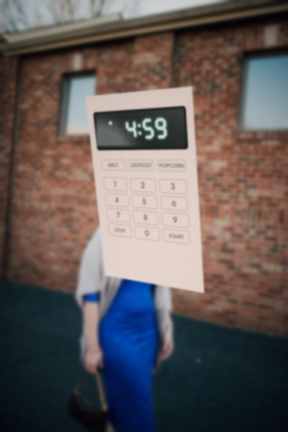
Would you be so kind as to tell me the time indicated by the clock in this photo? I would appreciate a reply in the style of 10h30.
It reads 4h59
